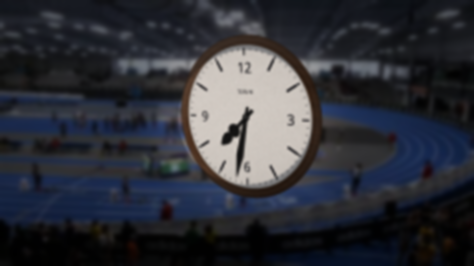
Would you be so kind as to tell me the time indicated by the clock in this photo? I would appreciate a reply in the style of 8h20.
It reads 7h32
